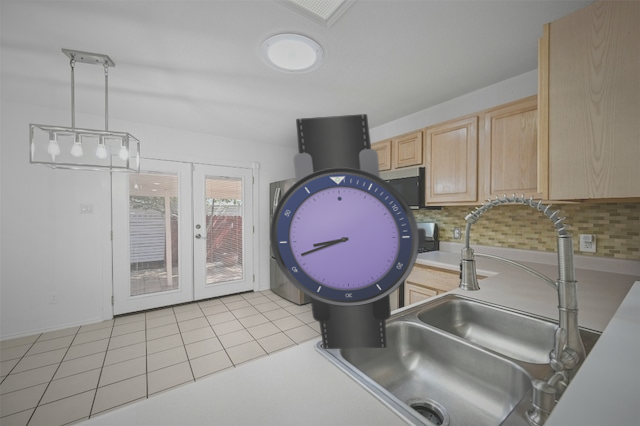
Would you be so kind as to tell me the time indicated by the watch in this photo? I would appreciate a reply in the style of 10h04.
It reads 8h42
